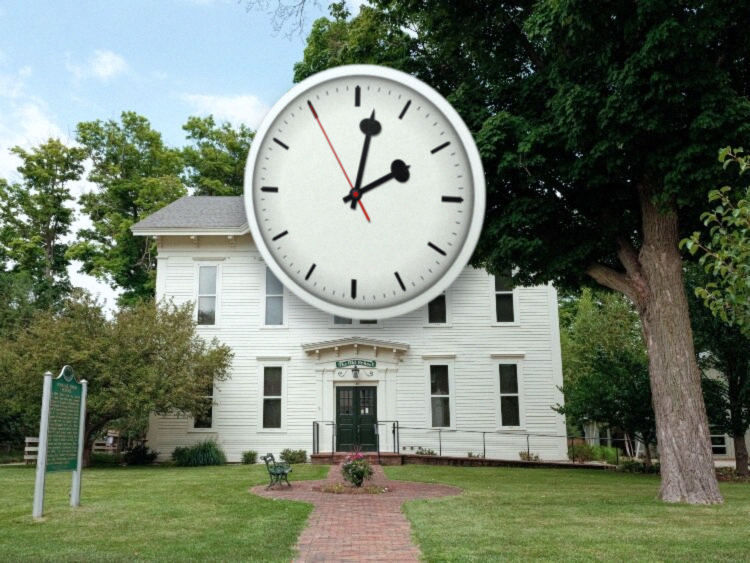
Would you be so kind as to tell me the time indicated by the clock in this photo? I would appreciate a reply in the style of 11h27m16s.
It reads 2h01m55s
